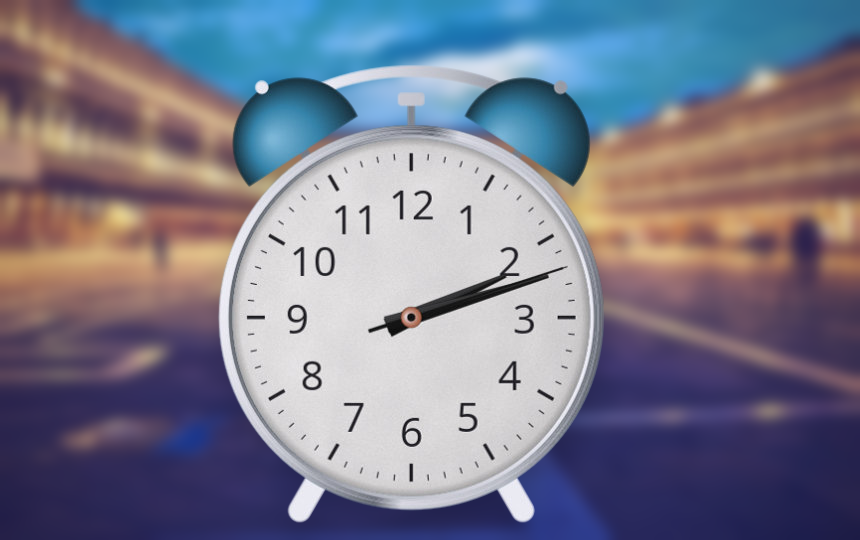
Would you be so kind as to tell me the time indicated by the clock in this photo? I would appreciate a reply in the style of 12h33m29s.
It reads 2h12m12s
